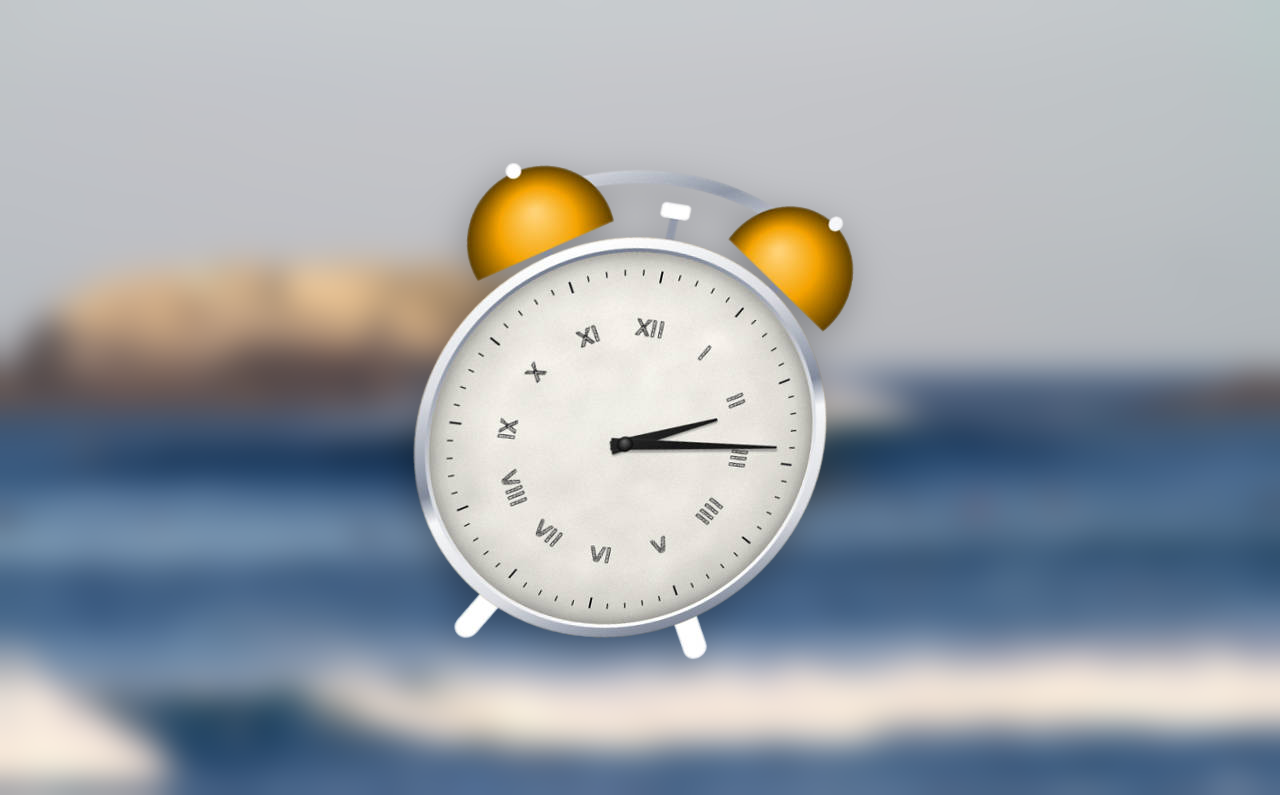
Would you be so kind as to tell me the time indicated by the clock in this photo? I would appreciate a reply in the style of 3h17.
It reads 2h14
